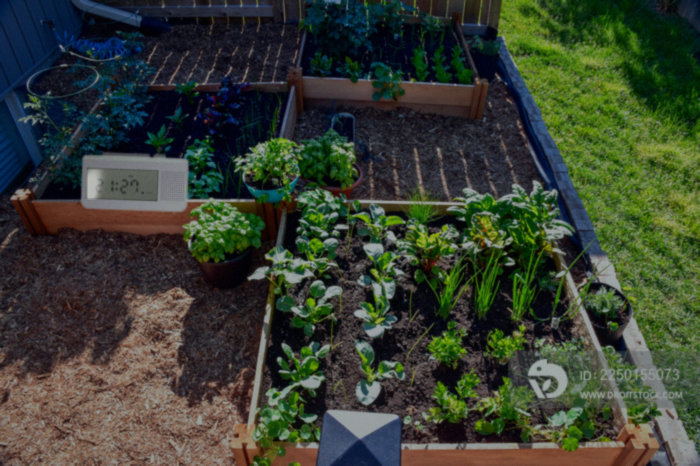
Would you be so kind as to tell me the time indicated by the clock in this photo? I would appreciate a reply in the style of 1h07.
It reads 21h27
